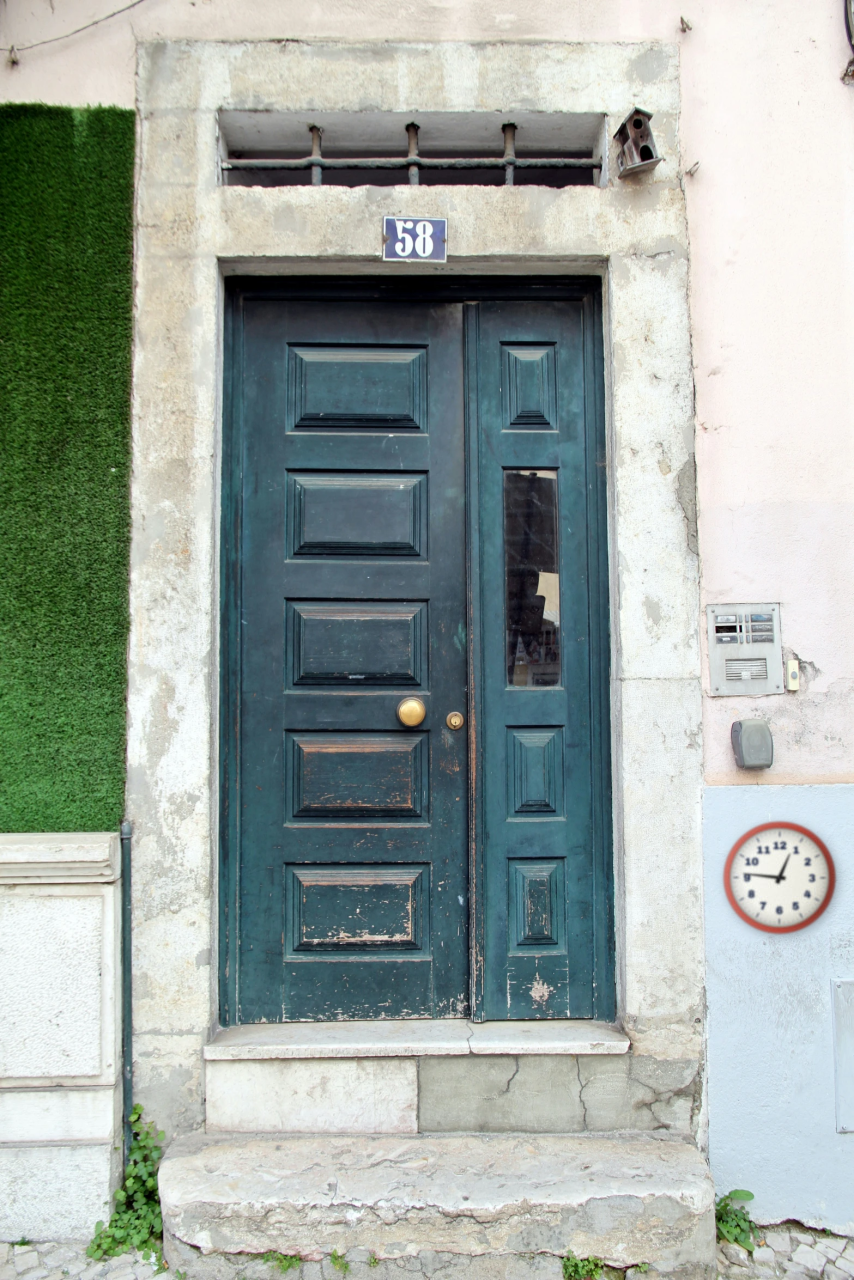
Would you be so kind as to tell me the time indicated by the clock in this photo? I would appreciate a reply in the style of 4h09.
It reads 12h46
